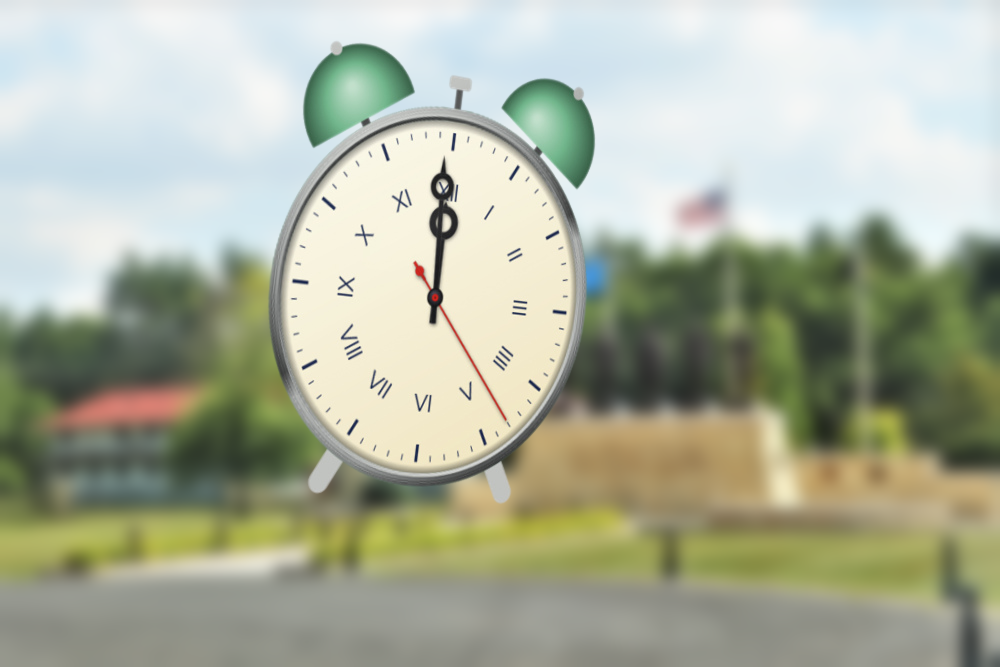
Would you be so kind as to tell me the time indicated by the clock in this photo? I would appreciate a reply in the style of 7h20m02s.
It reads 11h59m23s
